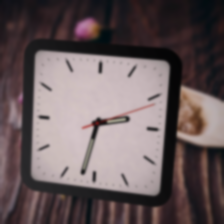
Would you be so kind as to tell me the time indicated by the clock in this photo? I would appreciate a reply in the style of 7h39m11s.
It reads 2h32m11s
